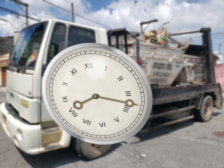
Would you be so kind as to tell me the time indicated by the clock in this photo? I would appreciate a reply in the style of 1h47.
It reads 8h18
